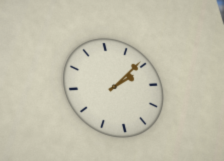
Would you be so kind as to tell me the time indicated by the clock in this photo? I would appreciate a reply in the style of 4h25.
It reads 2h09
